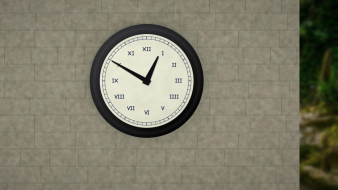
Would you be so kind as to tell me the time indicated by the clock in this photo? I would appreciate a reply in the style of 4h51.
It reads 12h50
